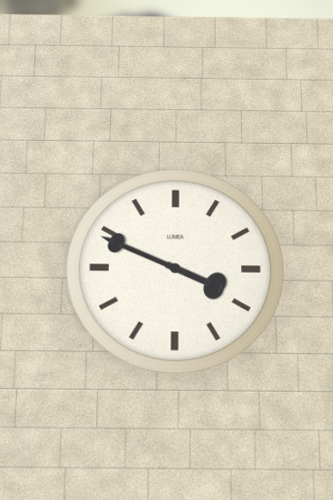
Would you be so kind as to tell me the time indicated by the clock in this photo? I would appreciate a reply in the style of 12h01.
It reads 3h49
